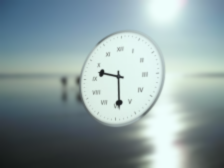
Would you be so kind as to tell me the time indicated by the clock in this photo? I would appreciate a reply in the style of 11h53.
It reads 9h29
